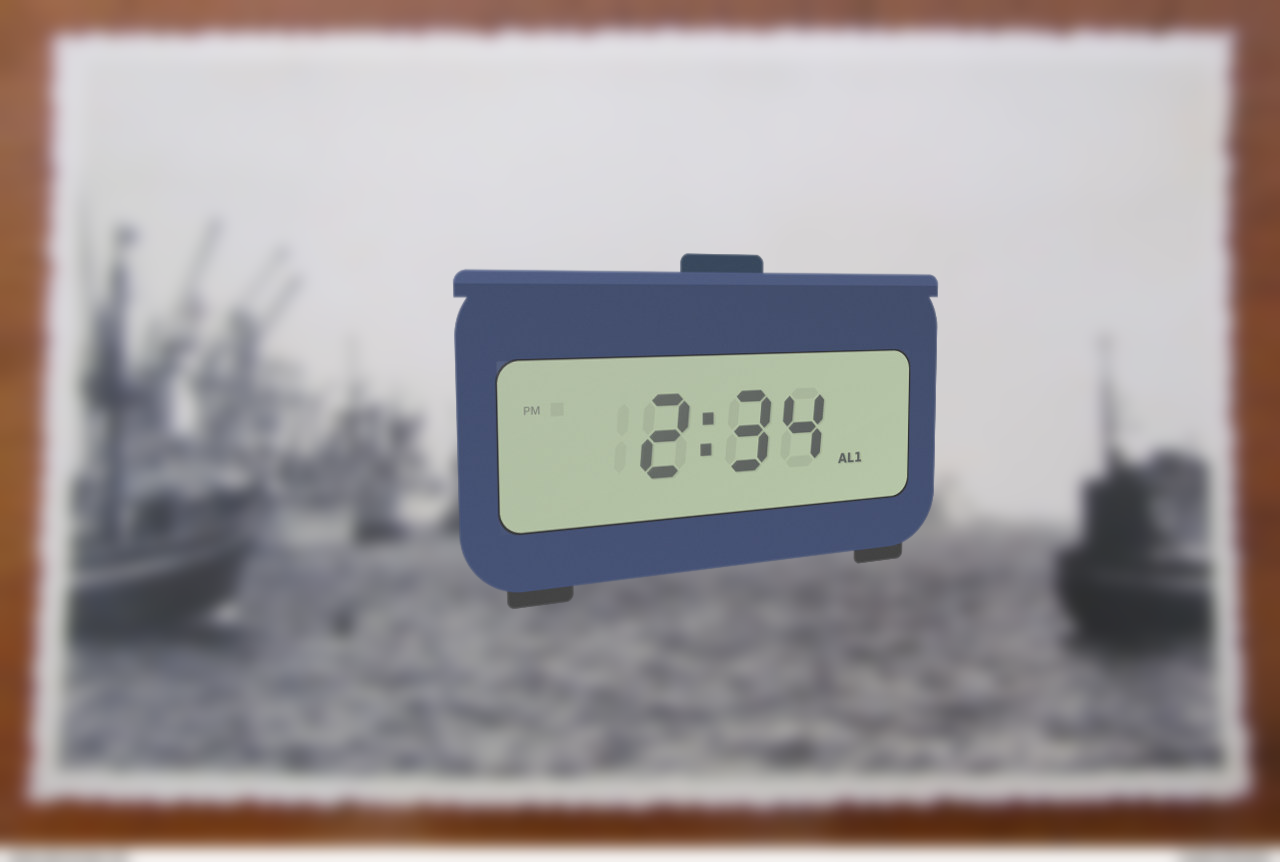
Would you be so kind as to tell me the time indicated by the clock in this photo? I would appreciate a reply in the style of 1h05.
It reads 2h34
